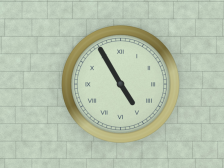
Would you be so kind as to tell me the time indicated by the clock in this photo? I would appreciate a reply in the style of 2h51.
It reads 4h55
